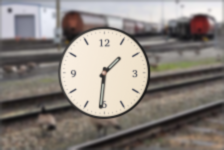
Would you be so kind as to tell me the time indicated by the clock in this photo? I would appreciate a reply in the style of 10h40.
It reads 1h31
